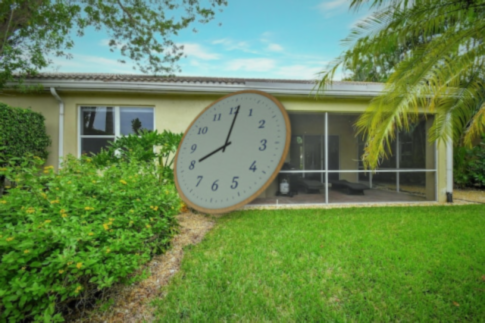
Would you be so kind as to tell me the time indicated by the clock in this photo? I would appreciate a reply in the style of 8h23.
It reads 8h01
